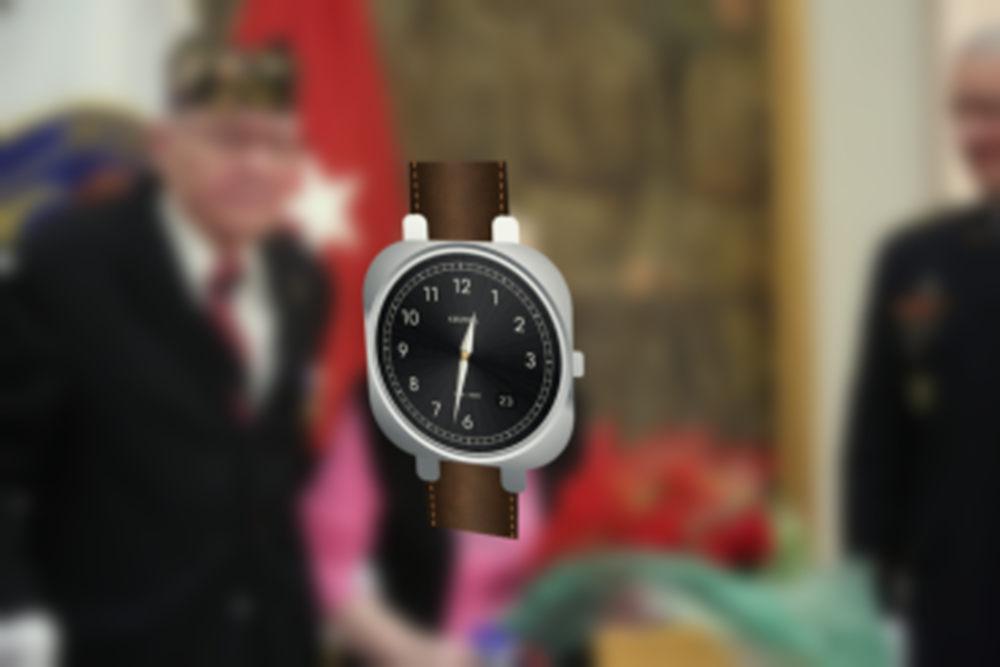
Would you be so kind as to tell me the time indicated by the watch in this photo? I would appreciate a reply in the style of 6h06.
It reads 12h32
